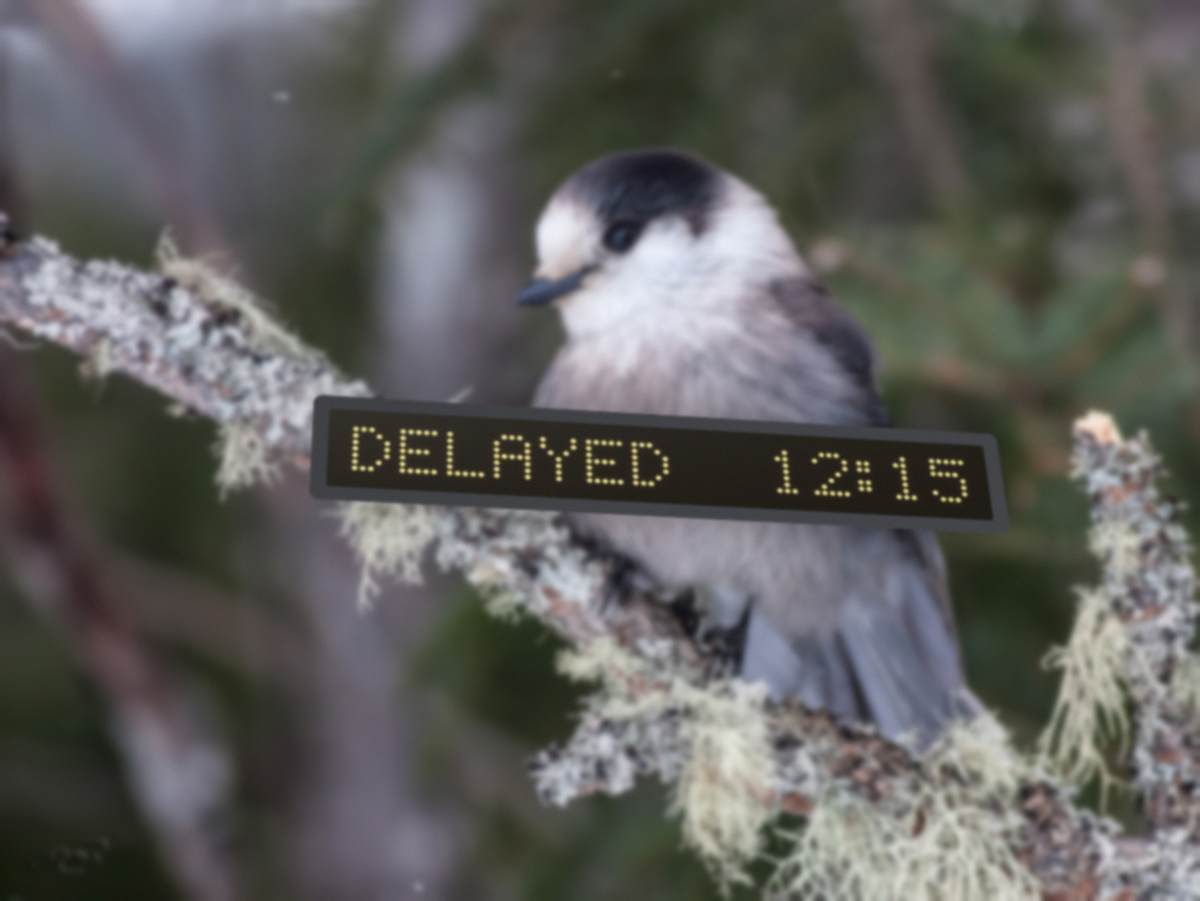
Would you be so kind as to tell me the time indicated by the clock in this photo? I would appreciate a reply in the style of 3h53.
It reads 12h15
